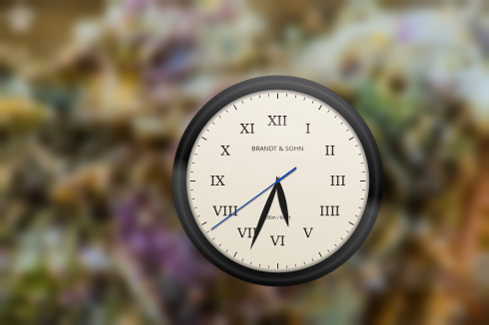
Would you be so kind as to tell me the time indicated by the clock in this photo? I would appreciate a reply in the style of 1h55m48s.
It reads 5h33m39s
